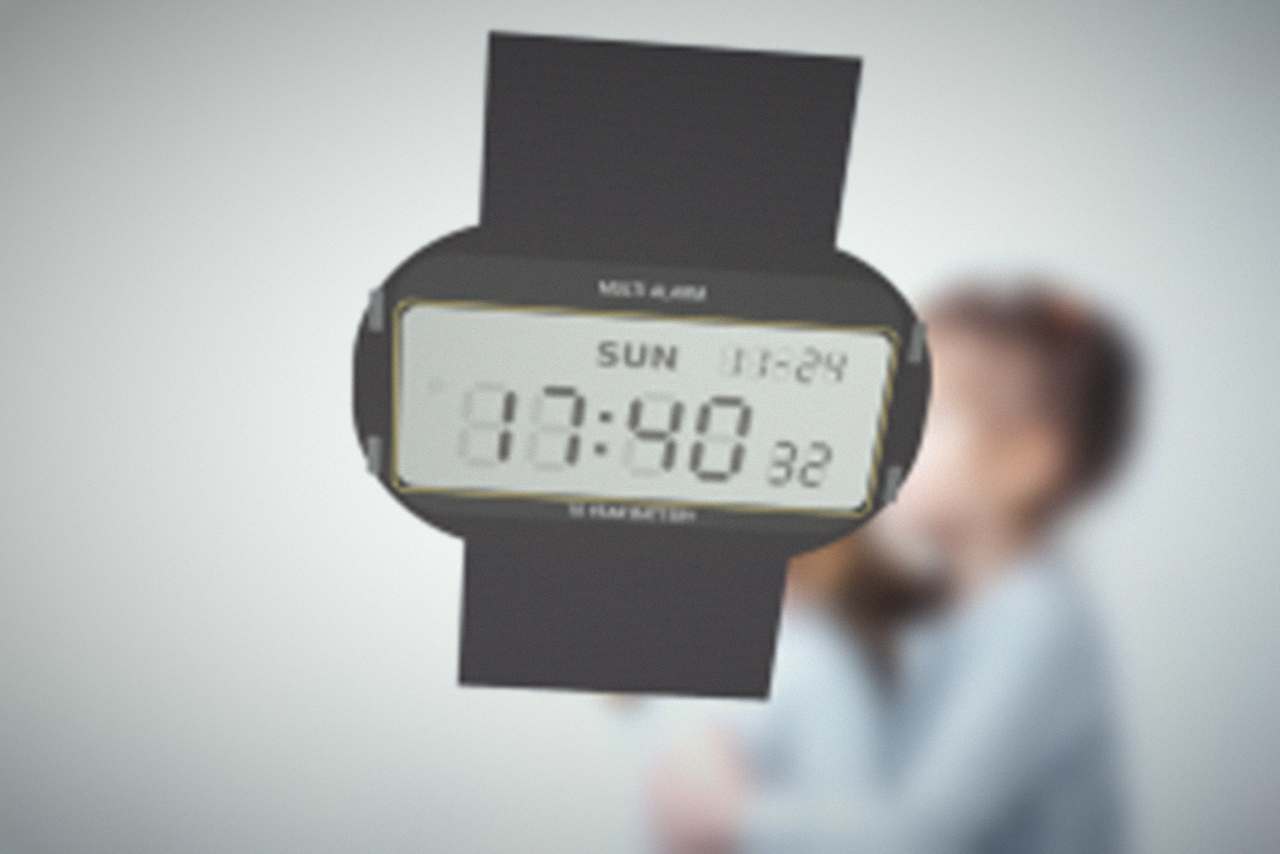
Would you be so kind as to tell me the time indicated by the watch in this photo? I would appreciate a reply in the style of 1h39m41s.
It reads 17h40m32s
